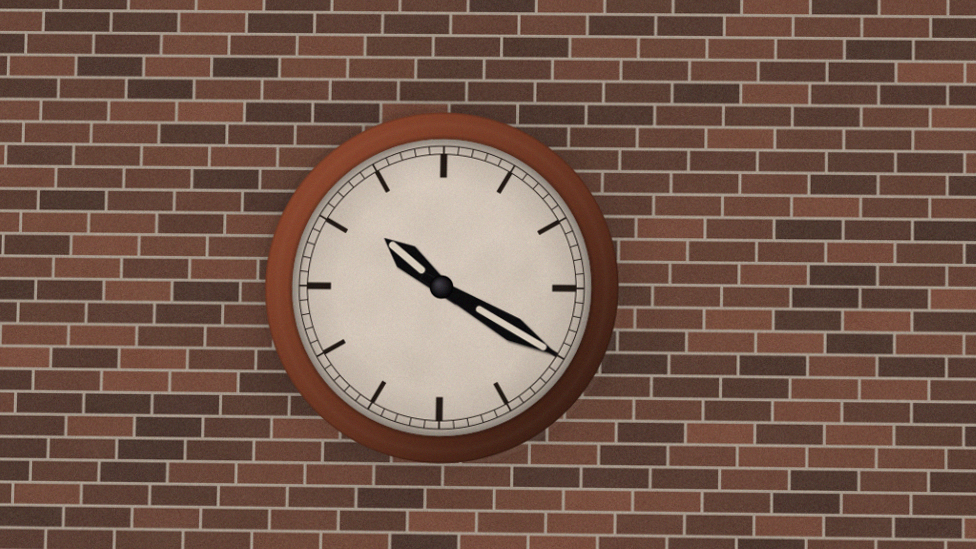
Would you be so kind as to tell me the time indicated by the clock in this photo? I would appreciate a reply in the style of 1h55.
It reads 10h20
